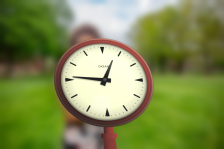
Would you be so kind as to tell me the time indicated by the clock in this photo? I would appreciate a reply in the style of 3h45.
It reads 12h46
